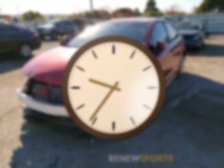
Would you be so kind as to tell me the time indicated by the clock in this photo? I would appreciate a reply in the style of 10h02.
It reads 9h36
